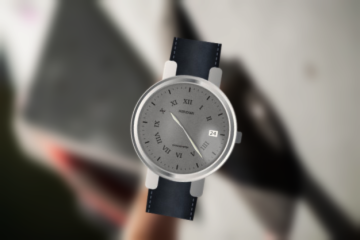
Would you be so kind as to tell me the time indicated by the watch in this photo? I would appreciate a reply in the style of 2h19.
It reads 10h23
